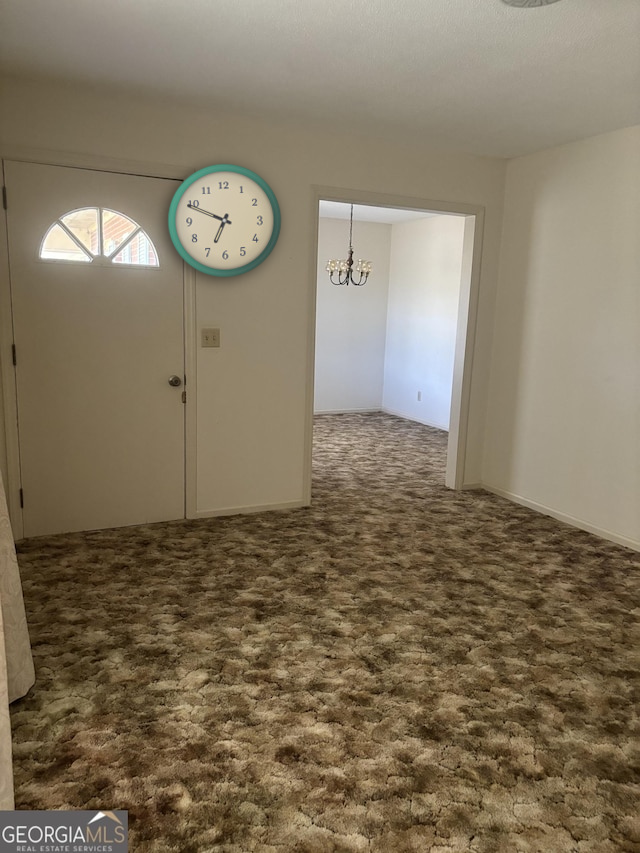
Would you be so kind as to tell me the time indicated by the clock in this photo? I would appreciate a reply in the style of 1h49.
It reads 6h49
